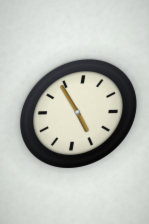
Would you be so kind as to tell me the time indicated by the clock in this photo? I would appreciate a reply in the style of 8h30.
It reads 4h54
